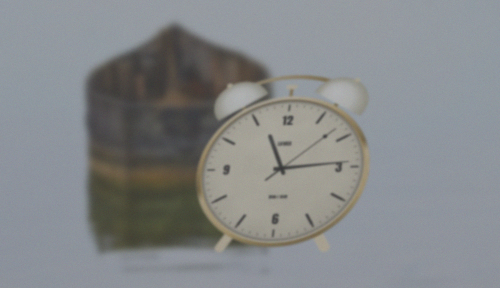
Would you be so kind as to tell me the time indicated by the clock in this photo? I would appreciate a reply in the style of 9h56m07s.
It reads 11h14m08s
